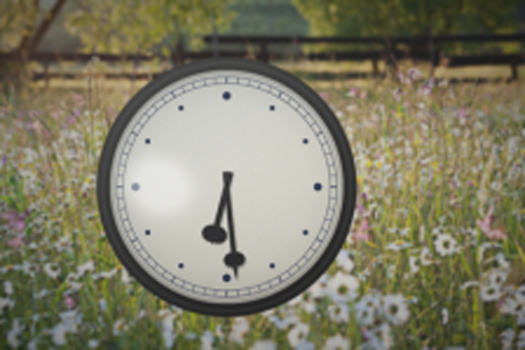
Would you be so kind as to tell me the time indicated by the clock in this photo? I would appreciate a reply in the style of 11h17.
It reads 6h29
